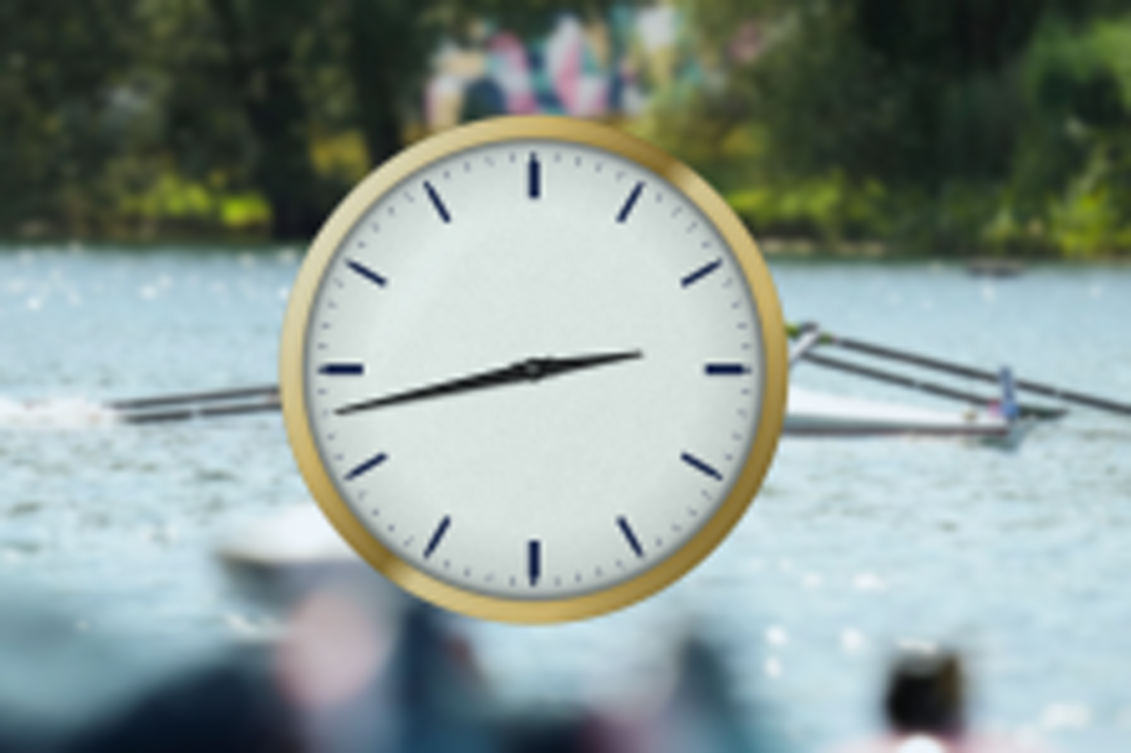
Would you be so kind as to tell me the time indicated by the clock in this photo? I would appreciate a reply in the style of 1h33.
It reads 2h43
